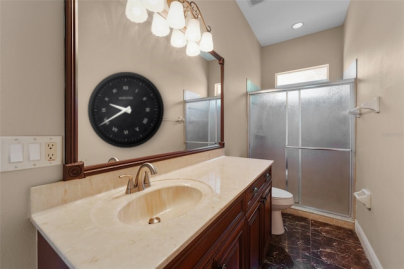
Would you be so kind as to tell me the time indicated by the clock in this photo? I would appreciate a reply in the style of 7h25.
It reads 9h40
